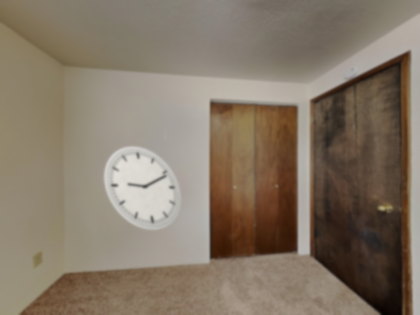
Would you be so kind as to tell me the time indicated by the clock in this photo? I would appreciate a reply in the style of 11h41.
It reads 9h11
